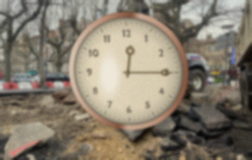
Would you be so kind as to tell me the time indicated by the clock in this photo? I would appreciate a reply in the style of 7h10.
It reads 12h15
